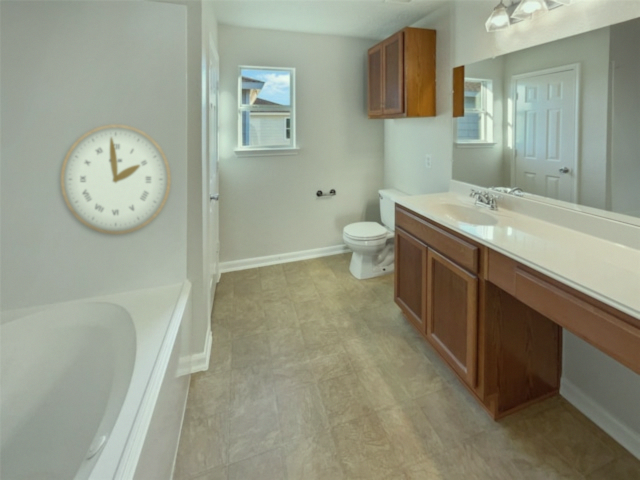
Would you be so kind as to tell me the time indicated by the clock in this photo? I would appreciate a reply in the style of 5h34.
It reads 1h59
